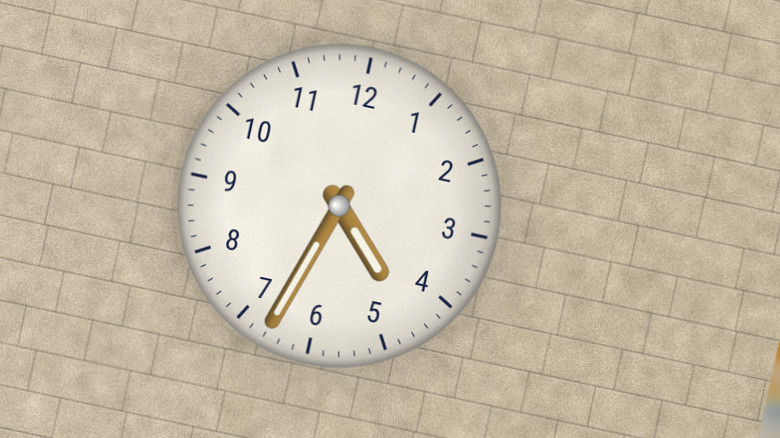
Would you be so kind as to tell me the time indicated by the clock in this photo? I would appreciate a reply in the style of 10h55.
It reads 4h33
